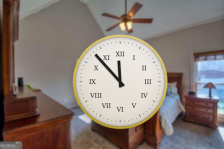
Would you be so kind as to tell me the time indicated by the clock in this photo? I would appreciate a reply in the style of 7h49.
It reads 11h53
